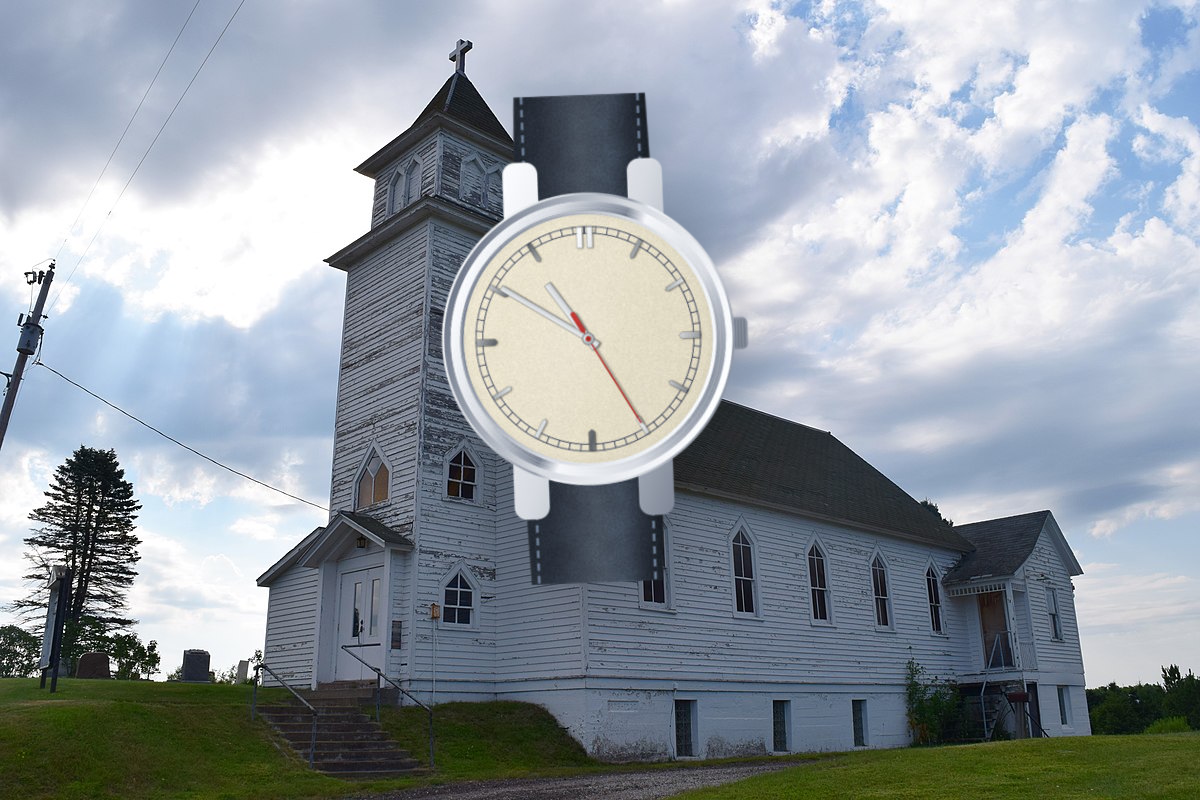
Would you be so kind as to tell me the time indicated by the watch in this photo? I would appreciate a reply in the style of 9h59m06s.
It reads 10h50m25s
